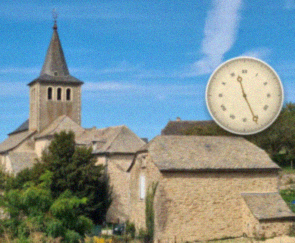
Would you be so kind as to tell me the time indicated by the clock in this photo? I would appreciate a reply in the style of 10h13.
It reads 11h26
